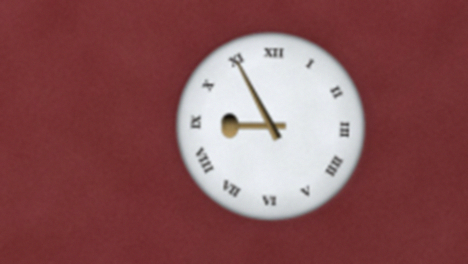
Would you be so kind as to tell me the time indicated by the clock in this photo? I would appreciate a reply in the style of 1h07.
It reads 8h55
